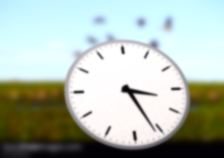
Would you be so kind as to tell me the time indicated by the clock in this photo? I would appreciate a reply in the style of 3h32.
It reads 3h26
